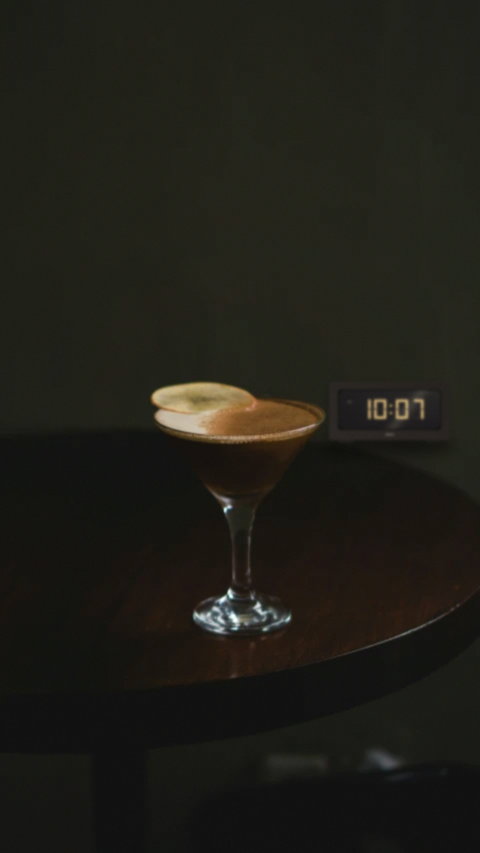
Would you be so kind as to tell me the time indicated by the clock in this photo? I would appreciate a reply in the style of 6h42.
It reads 10h07
